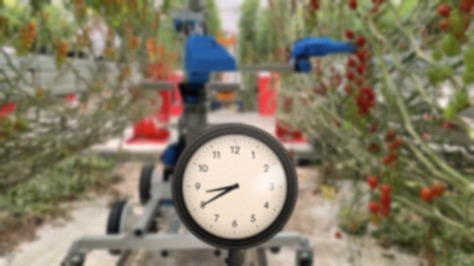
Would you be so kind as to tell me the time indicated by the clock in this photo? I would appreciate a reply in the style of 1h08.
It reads 8h40
